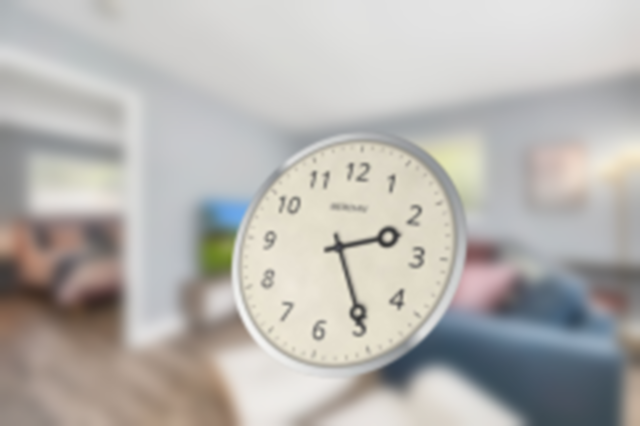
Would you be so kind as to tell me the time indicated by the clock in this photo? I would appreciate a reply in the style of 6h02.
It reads 2h25
